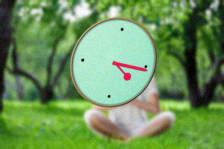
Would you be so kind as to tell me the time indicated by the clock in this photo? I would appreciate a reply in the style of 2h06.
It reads 4h16
